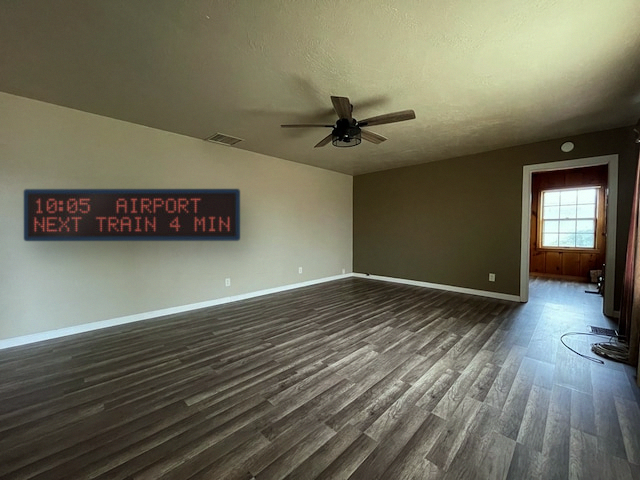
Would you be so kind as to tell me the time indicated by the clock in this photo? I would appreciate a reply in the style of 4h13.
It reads 10h05
